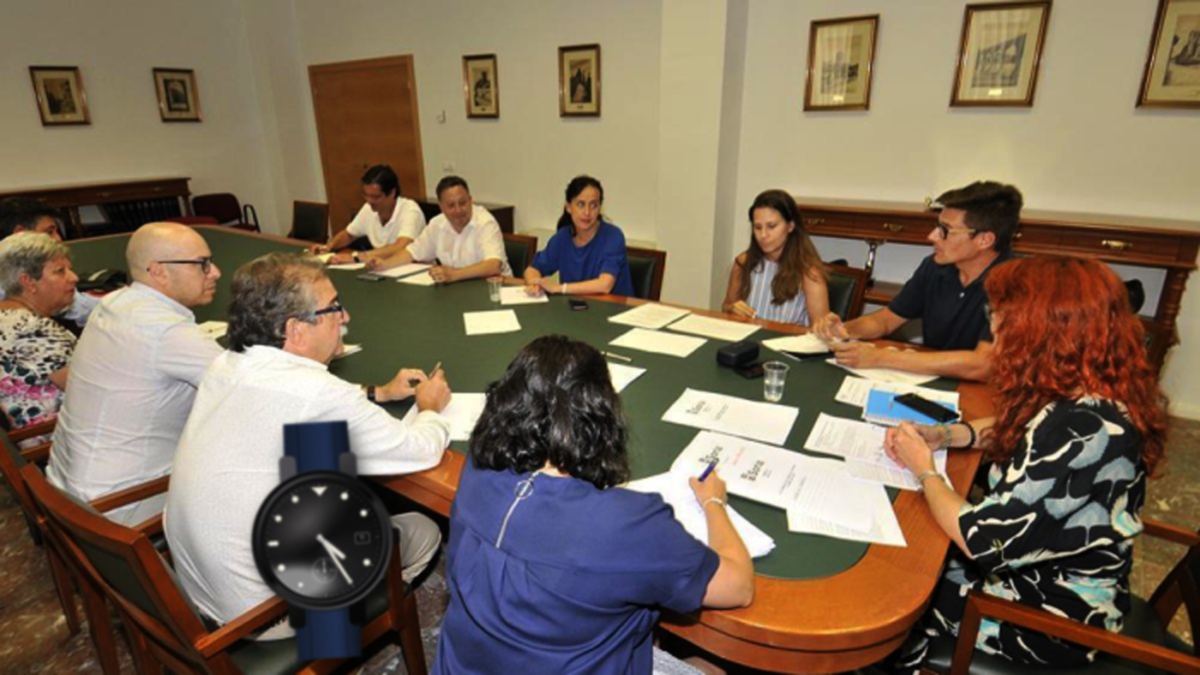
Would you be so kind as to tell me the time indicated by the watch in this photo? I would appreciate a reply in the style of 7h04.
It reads 4h25
